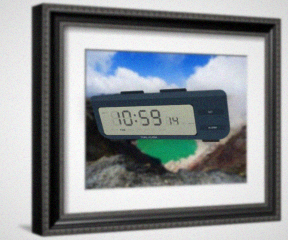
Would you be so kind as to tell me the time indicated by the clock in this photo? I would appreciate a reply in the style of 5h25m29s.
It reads 10h59m14s
